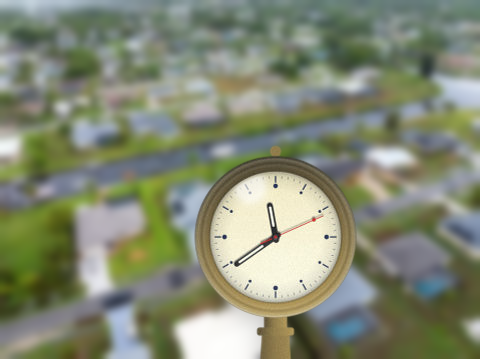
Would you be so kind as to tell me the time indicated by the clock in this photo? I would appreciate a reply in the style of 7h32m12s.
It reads 11h39m11s
